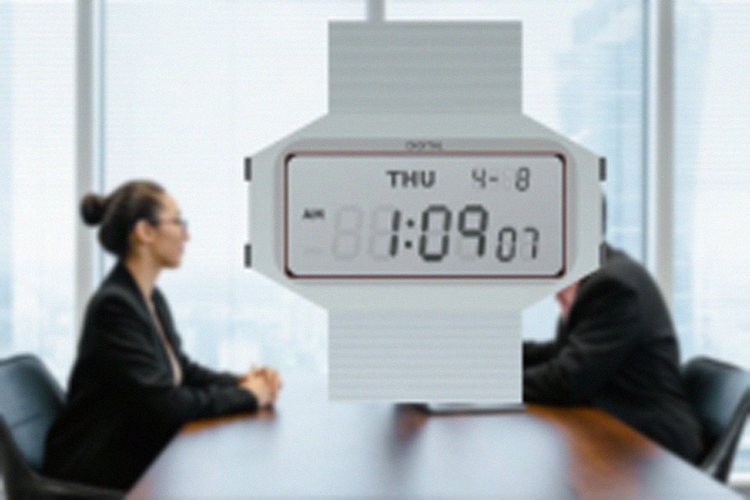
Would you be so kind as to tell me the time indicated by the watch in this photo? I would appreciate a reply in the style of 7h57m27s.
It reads 1h09m07s
